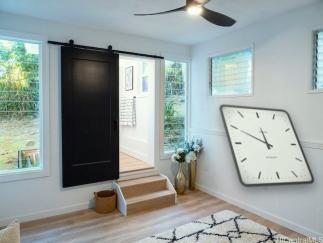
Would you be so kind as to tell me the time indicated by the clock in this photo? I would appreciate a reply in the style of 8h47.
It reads 11h50
